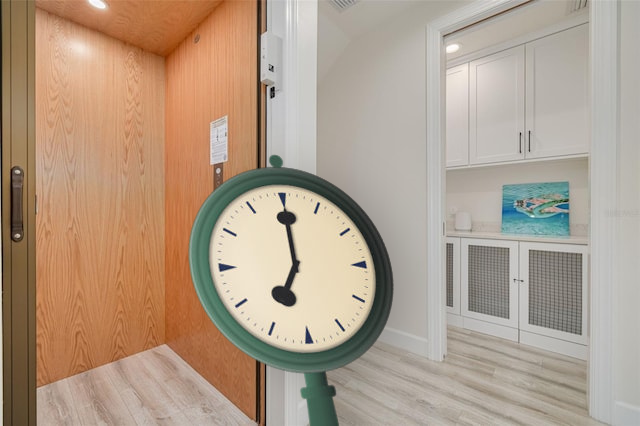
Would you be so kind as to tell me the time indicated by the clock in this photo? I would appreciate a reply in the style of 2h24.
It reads 7h00
